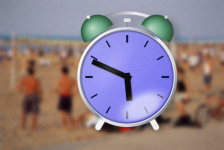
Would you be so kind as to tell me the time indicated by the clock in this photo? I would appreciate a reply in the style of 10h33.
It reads 5h49
